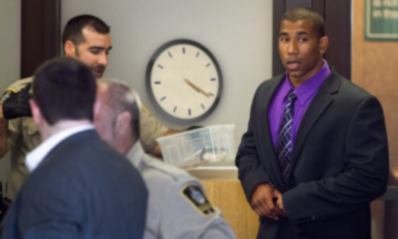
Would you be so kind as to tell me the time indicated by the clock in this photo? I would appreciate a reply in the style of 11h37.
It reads 4h21
